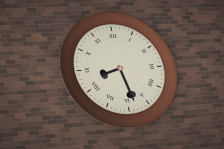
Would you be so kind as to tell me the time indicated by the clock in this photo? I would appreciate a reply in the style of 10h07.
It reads 8h28
